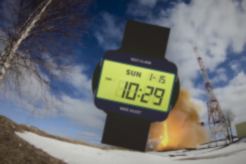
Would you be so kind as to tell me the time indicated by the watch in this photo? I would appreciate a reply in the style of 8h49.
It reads 10h29
